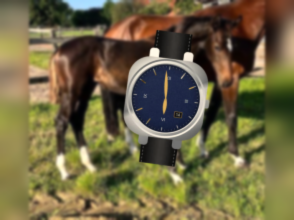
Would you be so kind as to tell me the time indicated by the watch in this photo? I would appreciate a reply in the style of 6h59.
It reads 5h59
